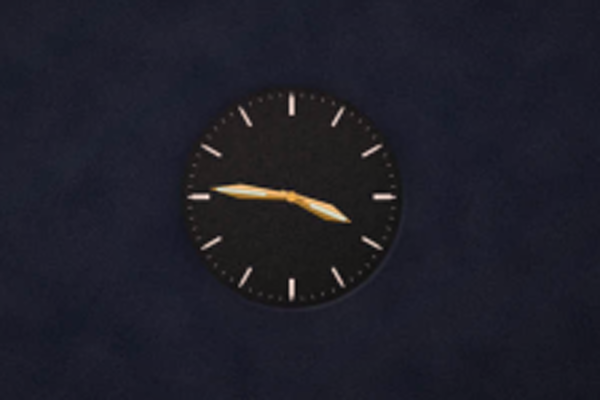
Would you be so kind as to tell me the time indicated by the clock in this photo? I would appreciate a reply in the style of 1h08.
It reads 3h46
